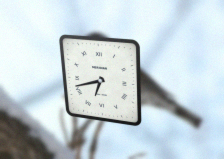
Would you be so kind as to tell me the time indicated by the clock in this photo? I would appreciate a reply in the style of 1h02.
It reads 6h42
